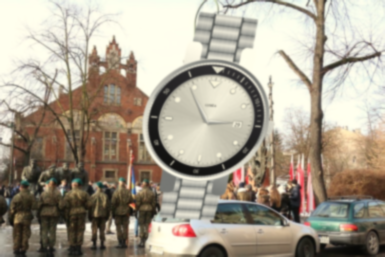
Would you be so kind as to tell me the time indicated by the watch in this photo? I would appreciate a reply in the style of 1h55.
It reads 2h54
